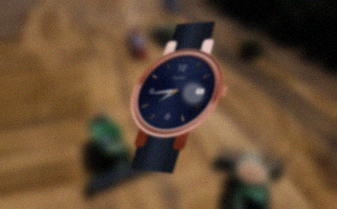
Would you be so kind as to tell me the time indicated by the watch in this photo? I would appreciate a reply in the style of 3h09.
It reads 7h44
